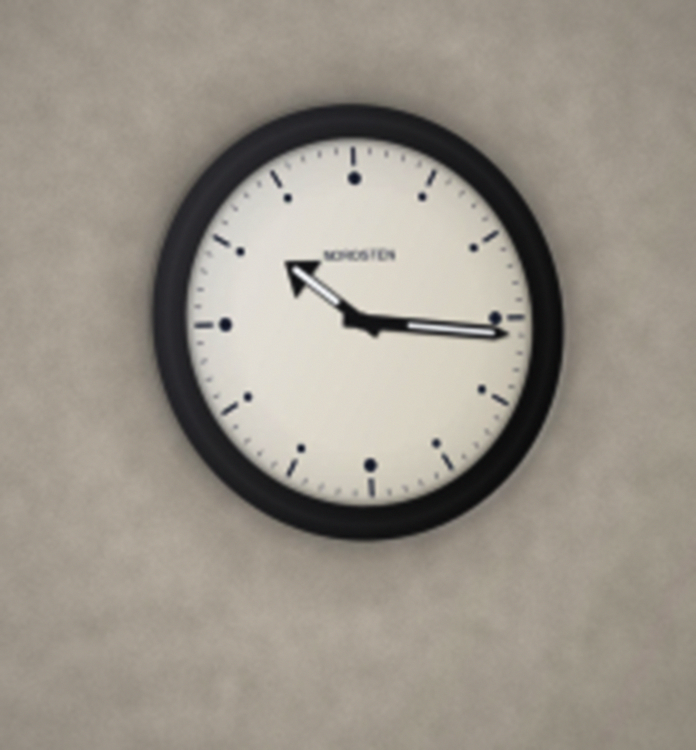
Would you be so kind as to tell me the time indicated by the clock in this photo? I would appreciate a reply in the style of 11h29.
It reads 10h16
